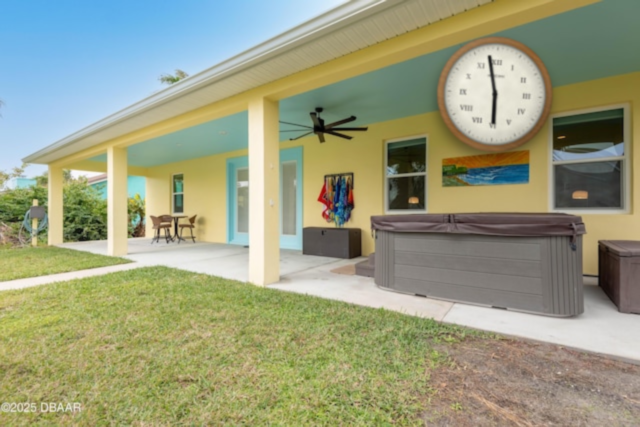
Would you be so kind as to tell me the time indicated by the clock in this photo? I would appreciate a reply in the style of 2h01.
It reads 5h58
